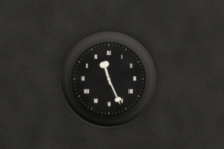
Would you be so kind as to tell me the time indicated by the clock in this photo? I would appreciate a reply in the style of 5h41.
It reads 11h26
